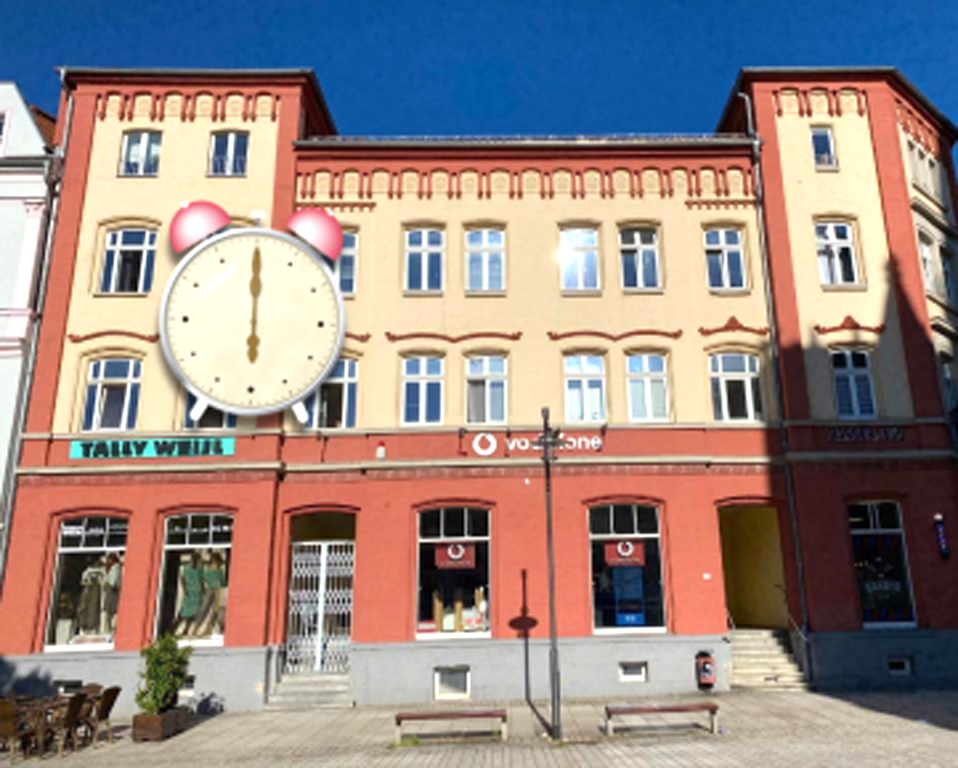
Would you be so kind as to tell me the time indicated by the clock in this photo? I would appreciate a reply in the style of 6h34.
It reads 6h00
